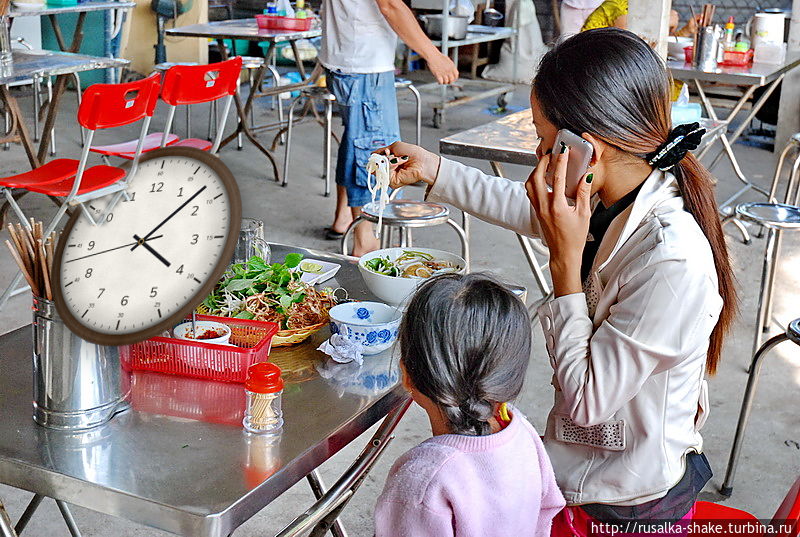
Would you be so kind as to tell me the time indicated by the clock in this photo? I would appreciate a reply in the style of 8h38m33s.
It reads 4h07m43s
